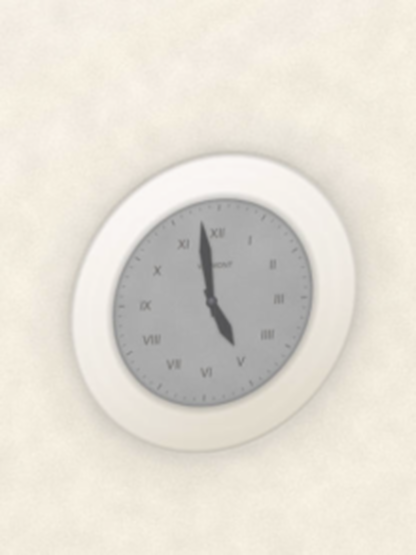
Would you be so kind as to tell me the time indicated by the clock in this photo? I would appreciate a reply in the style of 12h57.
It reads 4h58
